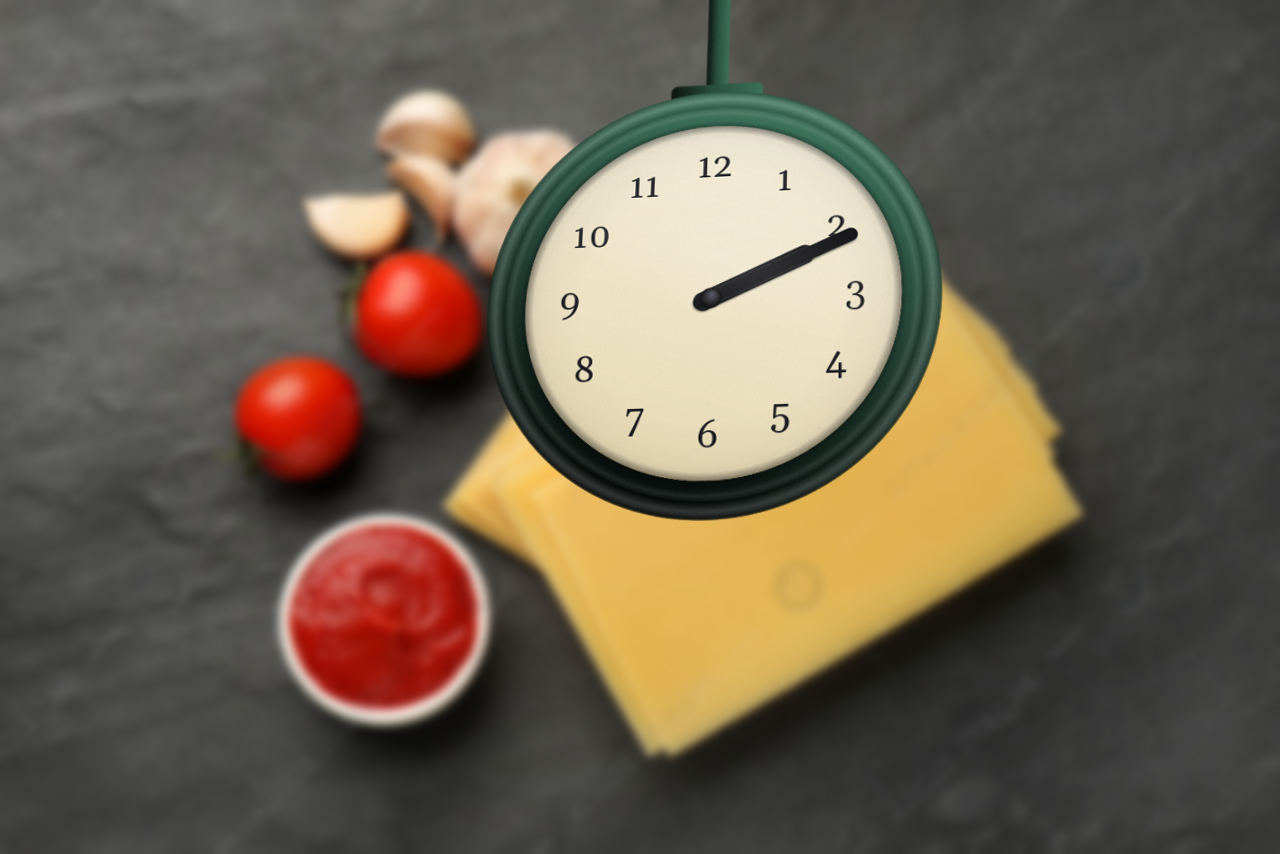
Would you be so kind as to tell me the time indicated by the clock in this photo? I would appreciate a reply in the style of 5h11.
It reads 2h11
